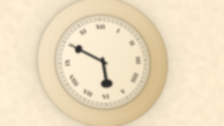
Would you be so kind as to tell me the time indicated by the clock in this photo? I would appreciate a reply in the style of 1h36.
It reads 5h50
